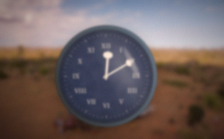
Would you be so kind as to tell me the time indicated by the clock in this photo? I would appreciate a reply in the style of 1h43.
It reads 12h10
